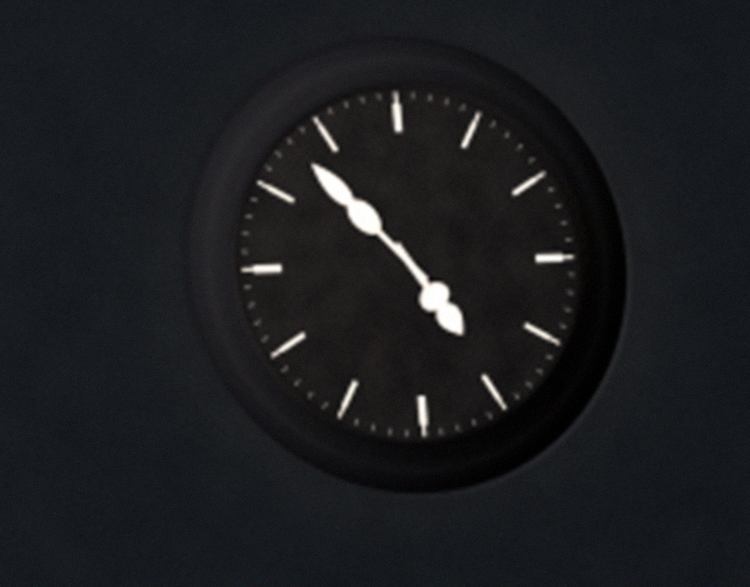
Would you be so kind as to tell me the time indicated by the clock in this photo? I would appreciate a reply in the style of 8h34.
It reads 4h53
